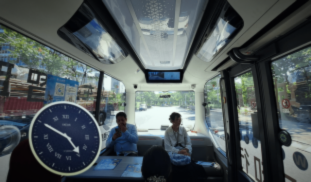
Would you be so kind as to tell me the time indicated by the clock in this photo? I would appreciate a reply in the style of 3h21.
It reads 4h50
